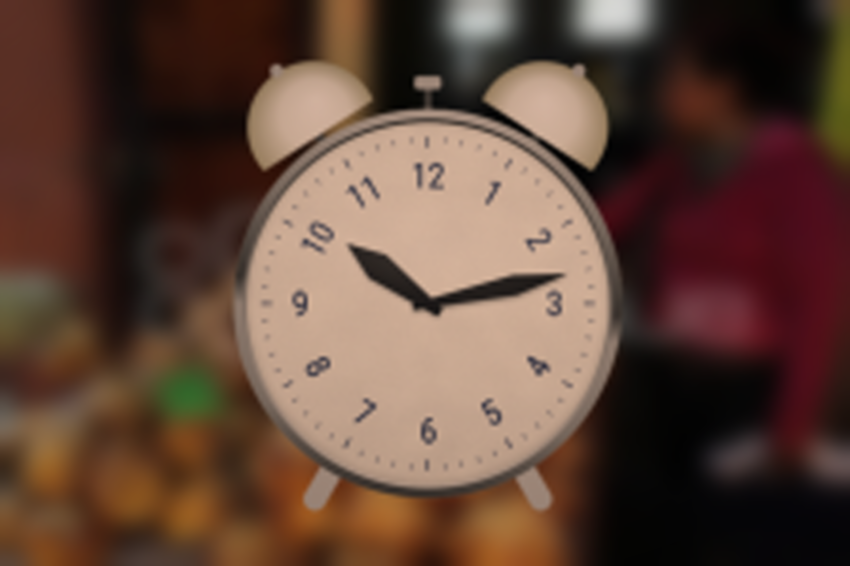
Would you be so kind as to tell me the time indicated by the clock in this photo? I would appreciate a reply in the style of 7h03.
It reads 10h13
